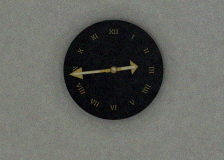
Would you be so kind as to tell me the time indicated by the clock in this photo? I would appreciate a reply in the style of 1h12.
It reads 2h44
